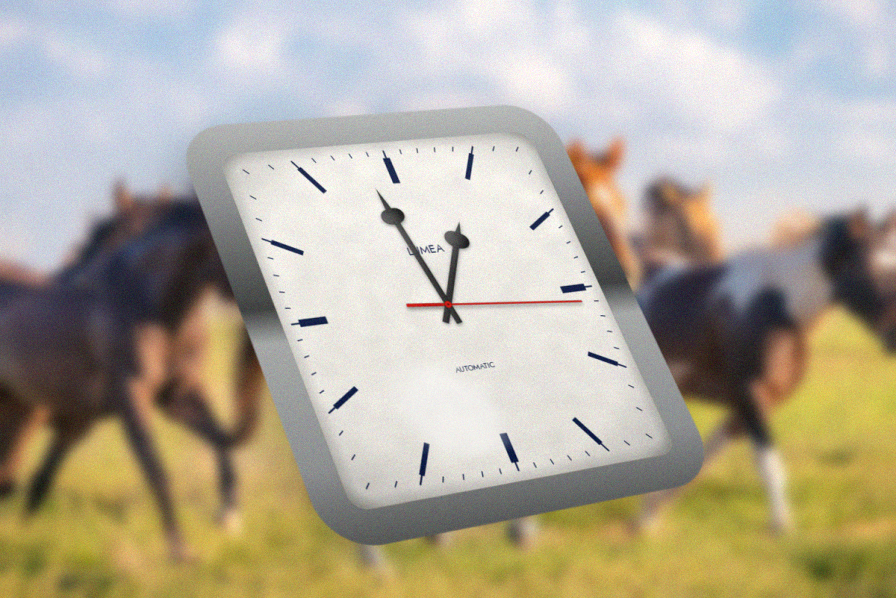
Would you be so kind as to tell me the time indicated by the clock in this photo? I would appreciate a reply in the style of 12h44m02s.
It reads 12h58m16s
